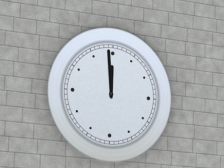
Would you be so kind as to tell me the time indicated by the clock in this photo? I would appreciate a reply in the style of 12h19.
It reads 11h59
